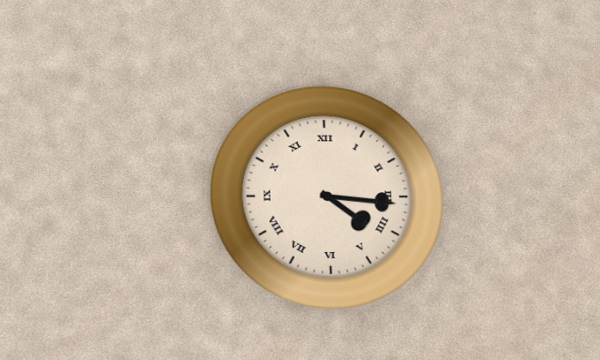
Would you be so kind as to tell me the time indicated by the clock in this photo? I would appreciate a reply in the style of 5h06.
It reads 4h16
